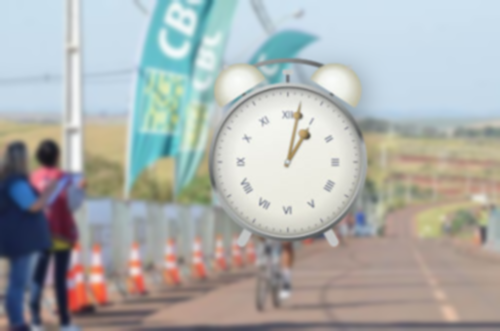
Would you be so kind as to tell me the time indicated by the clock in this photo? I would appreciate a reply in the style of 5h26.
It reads 1h02
